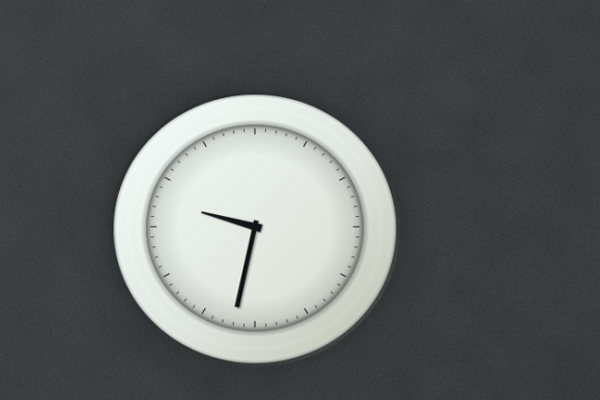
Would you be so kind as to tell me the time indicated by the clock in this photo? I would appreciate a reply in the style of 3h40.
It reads 9h32
